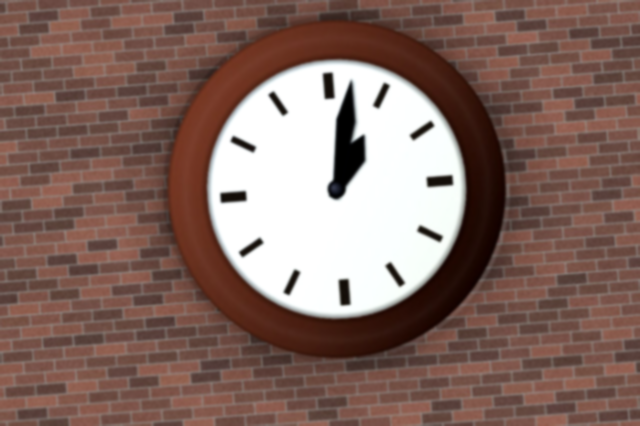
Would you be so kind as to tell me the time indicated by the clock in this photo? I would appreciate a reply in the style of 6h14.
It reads 1h02
